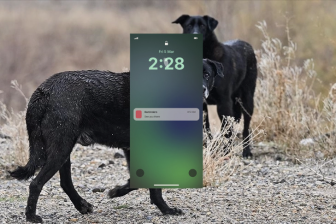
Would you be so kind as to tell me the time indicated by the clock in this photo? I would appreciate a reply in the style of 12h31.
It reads 2h28
